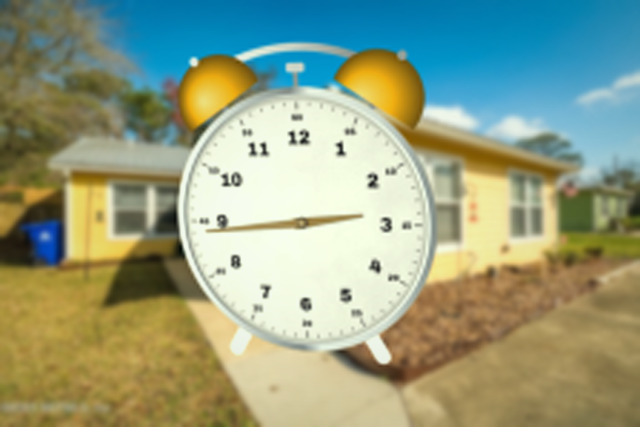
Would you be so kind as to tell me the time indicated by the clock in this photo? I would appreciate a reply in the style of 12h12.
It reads 2h44
